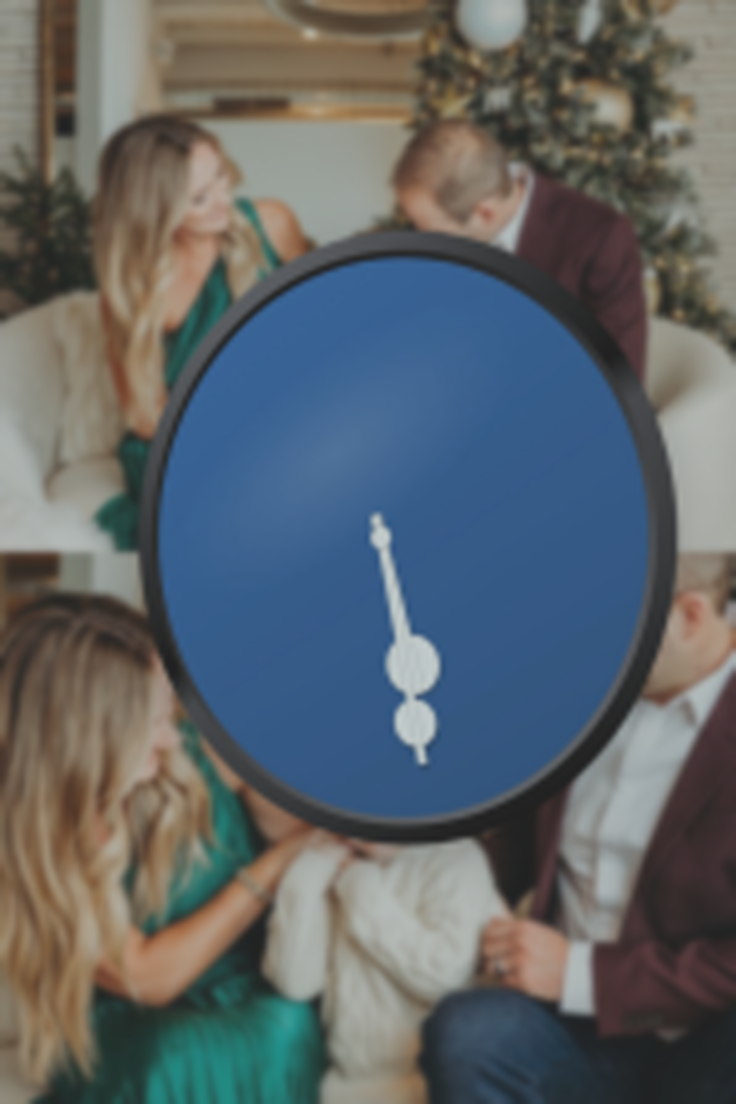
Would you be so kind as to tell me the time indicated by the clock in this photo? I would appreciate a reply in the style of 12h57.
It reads 5h28
